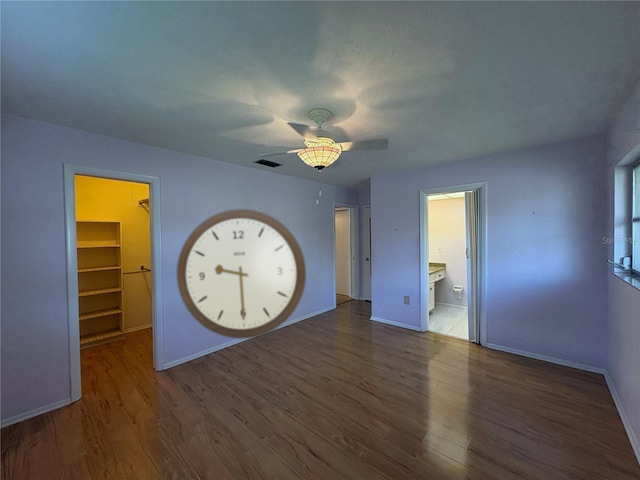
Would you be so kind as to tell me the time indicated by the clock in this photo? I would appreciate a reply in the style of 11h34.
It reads 9h30
